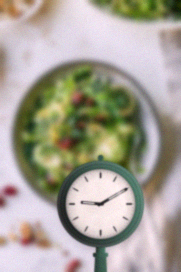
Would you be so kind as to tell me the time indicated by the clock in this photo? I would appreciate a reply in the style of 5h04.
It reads 9h10
